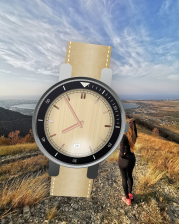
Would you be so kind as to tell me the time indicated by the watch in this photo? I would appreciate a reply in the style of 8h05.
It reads 7h54
